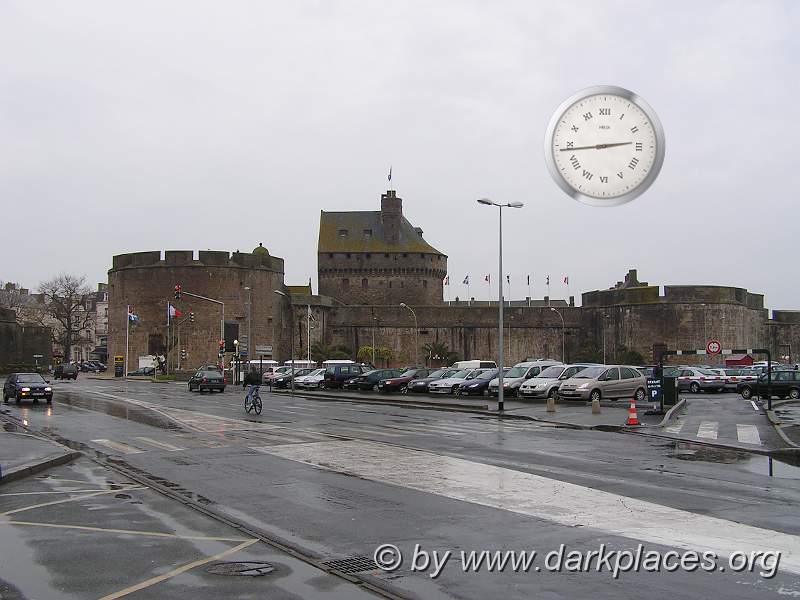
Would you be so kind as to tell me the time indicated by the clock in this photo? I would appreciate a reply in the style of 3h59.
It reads 2h44
